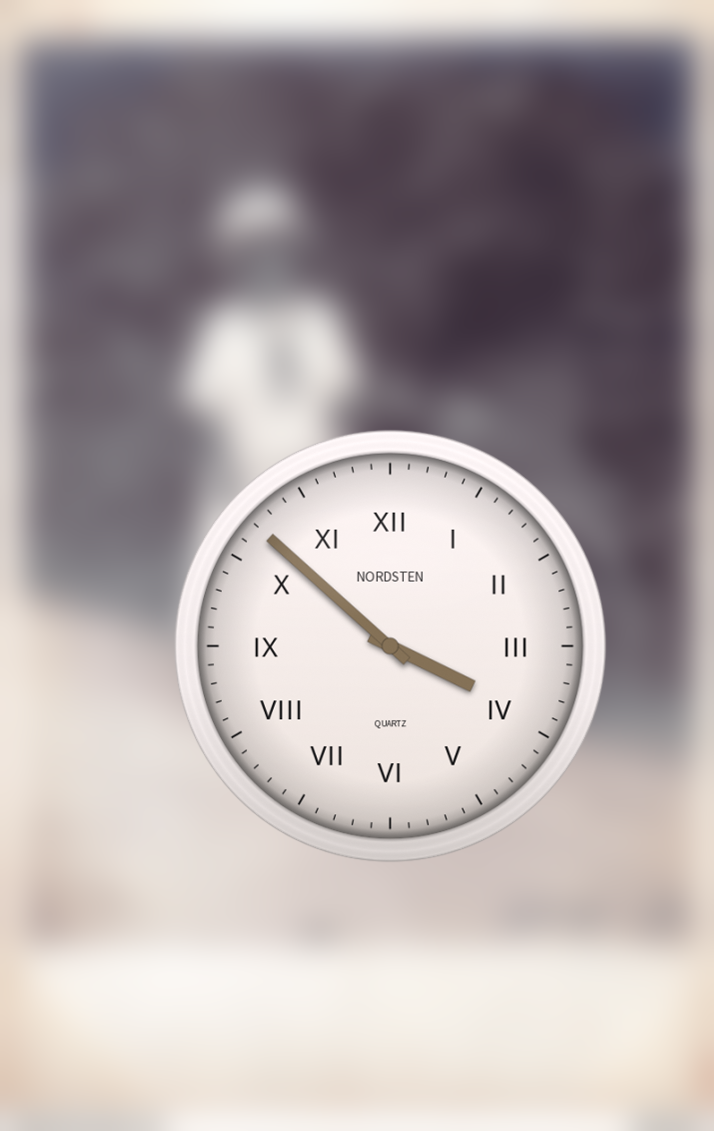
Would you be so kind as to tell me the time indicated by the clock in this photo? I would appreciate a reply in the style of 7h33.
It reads 3h52
